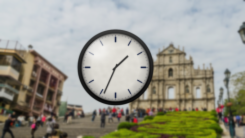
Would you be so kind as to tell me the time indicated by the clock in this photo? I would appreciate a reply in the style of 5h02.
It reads 1h34
